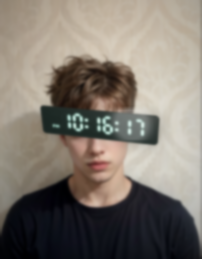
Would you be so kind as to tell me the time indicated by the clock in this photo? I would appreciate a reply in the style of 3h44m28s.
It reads 10h16m17s
